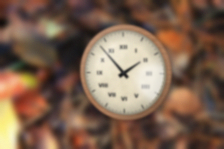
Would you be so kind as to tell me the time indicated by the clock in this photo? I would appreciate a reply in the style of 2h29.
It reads 1h53
